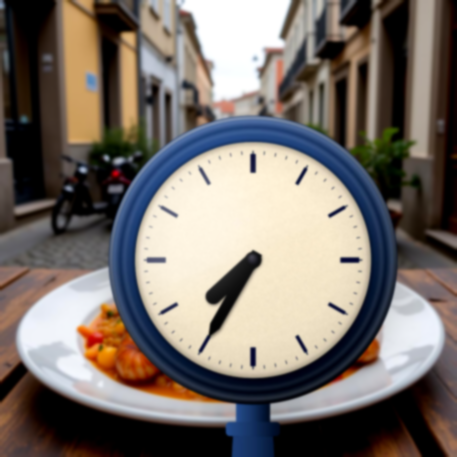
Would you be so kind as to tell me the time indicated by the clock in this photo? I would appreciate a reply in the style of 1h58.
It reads 7h35
